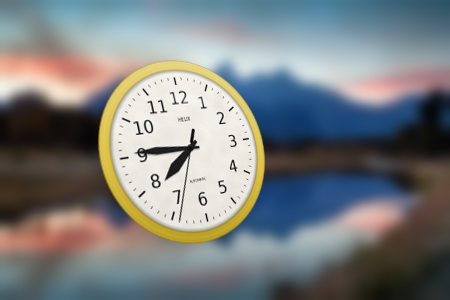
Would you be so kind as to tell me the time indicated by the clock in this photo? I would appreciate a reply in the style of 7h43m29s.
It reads 7h45m34s
